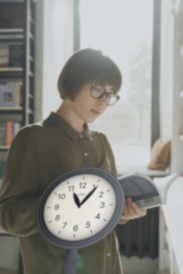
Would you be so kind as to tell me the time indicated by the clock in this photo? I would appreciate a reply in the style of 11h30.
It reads 11h06
